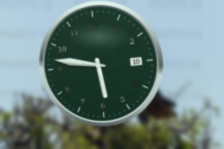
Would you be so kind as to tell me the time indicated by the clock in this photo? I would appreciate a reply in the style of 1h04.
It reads 5h47
